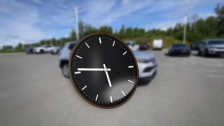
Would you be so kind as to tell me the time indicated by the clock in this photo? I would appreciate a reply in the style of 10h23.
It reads 5h46
